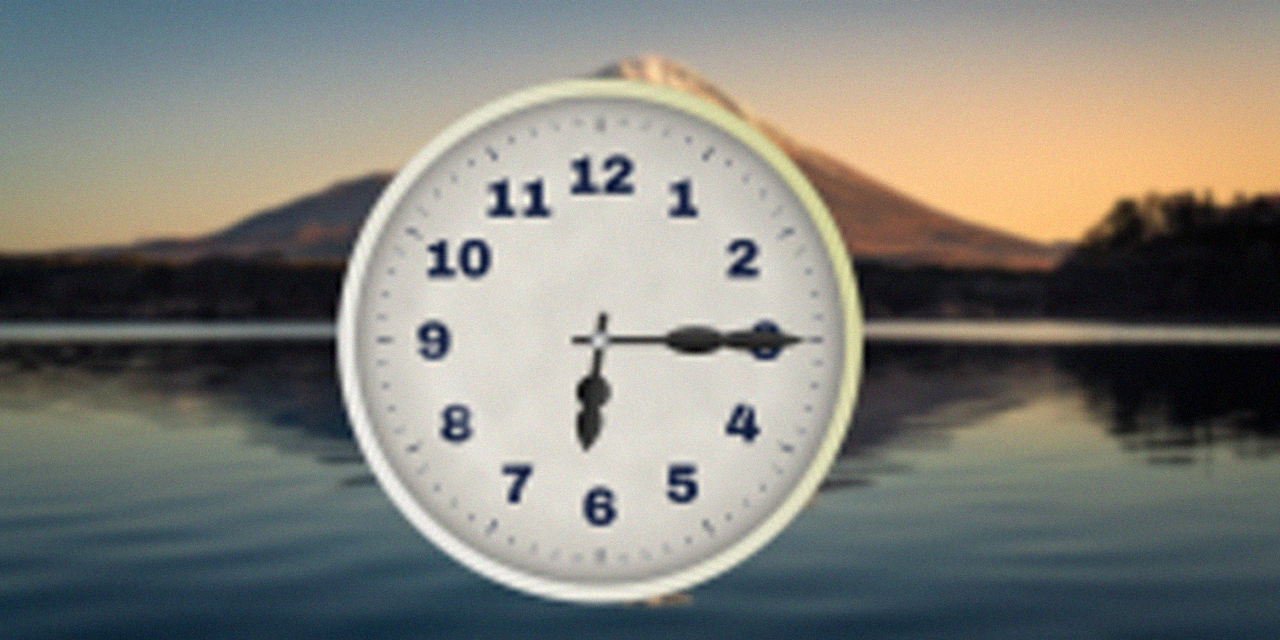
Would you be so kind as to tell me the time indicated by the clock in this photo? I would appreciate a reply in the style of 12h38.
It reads 6h15
